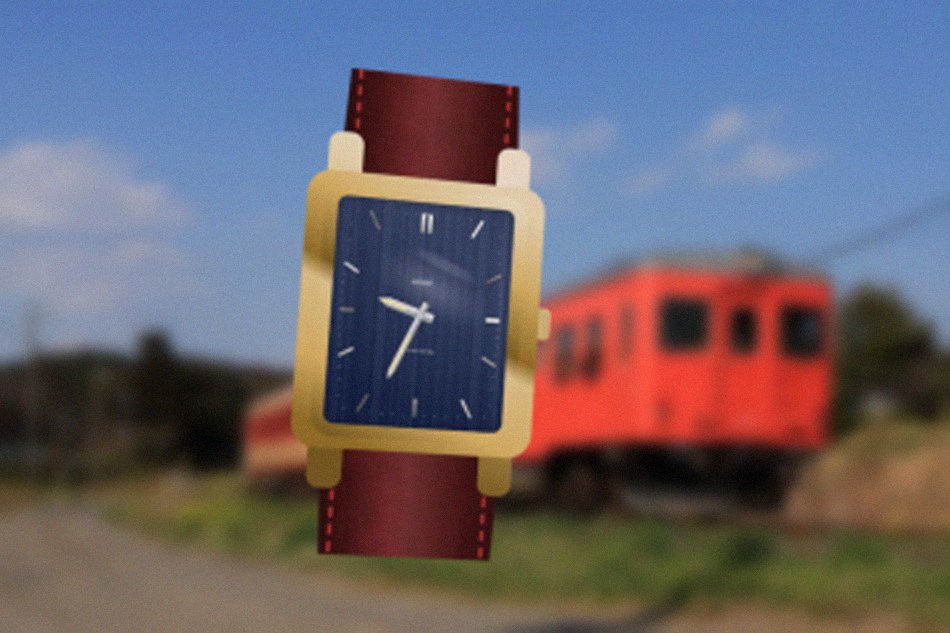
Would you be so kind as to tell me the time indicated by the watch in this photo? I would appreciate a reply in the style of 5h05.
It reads 9h34
